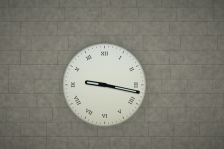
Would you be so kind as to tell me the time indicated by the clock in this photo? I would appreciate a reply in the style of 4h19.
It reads 9h17
